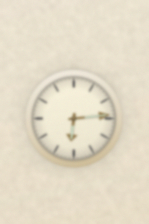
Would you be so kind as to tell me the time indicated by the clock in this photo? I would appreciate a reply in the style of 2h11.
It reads 6h14
